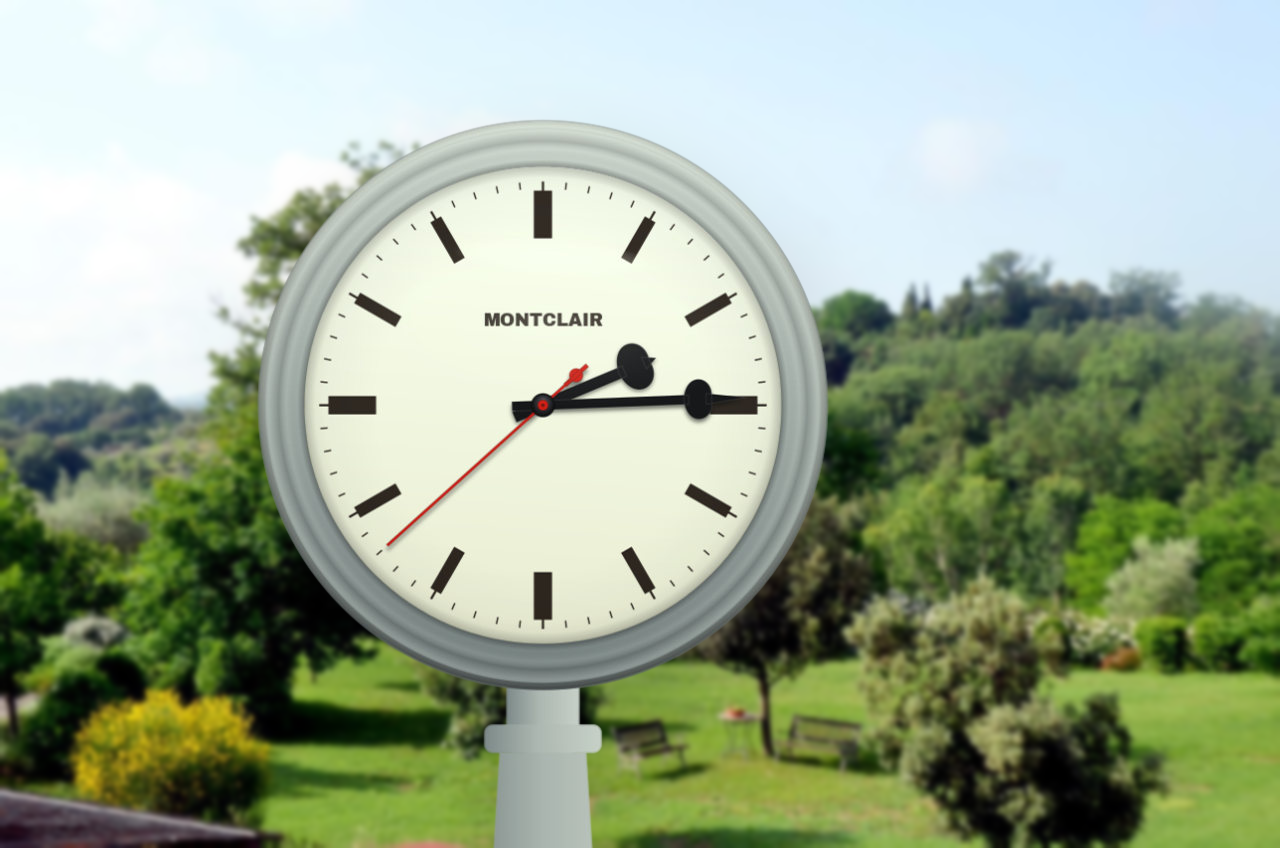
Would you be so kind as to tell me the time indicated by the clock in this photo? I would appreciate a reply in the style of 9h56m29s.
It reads 2h14m38s
